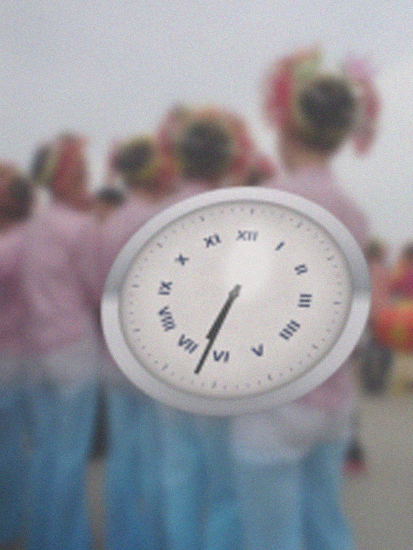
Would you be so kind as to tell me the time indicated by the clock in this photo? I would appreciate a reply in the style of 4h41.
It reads 6h32
